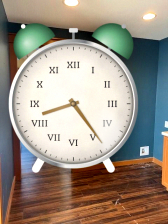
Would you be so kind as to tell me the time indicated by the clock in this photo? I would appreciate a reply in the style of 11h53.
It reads 8h24
